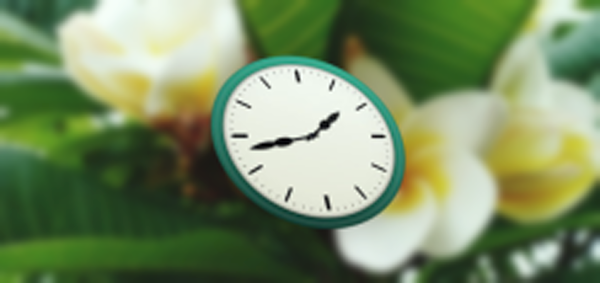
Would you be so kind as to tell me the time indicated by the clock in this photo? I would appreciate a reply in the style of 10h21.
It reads 1h43
